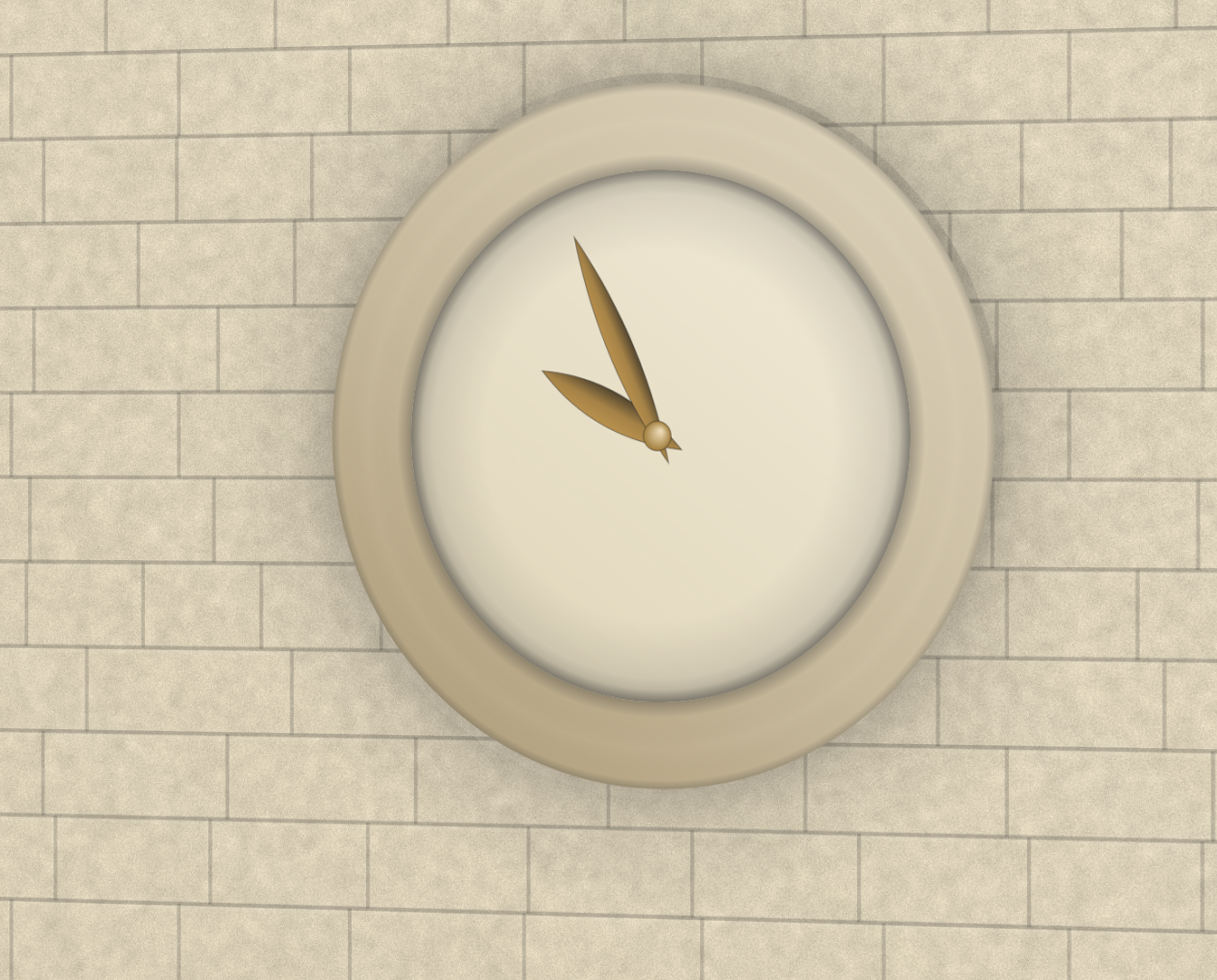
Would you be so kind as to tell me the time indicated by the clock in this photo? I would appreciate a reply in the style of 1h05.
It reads 9h56
